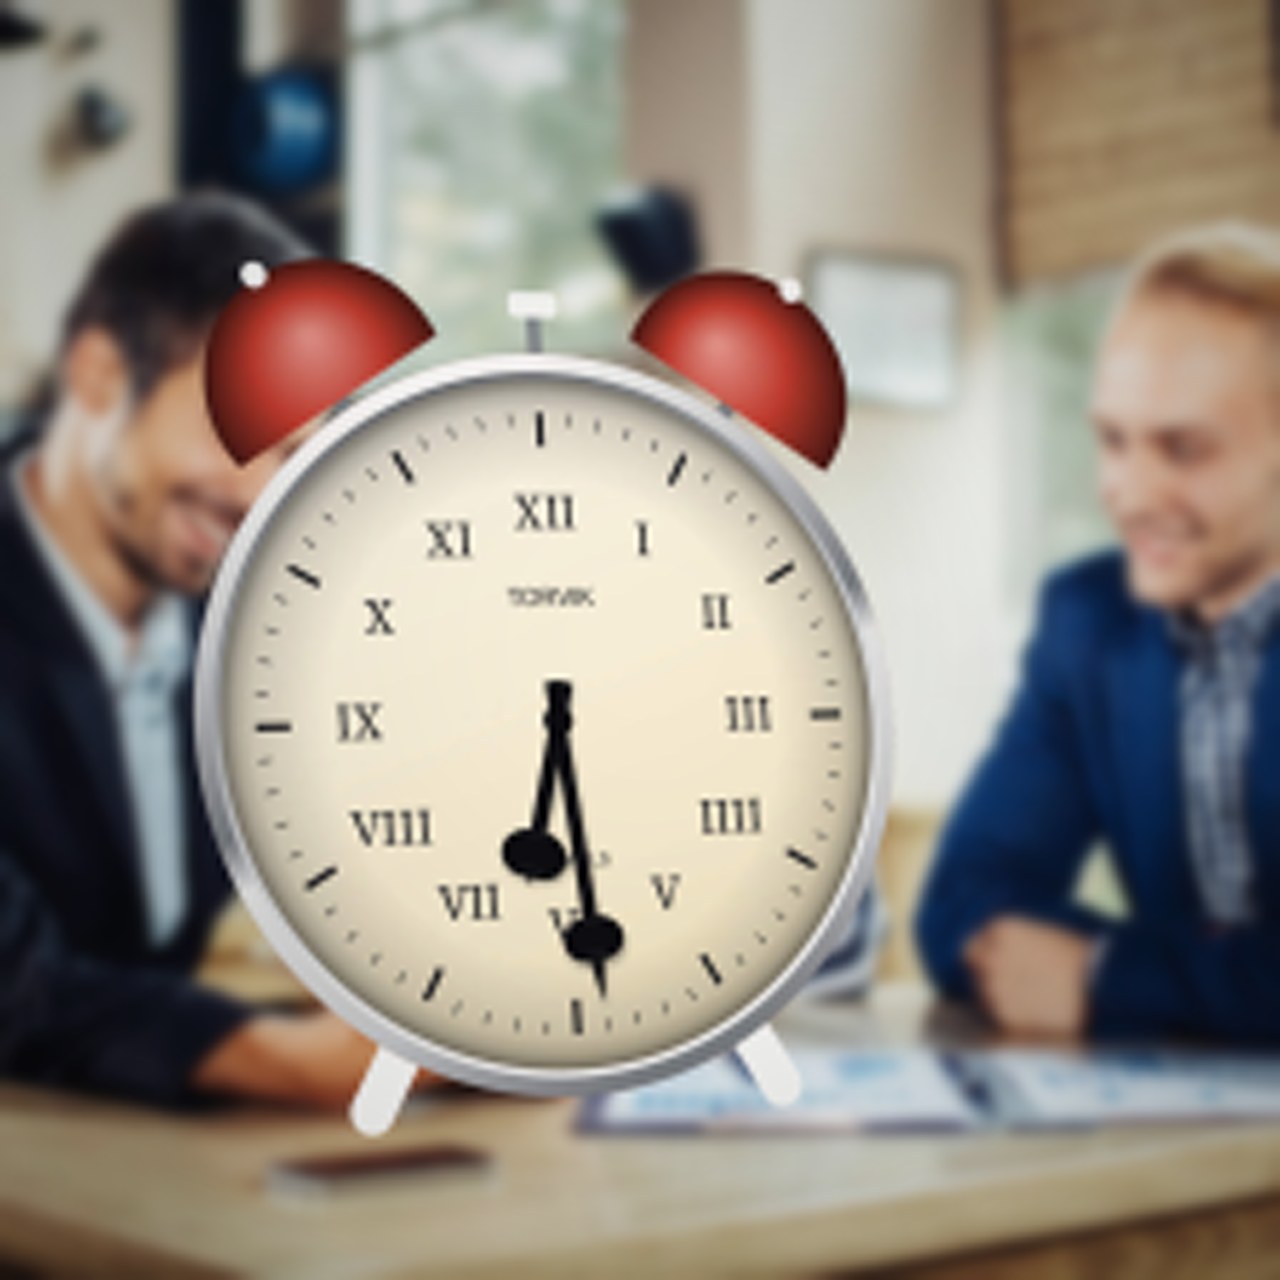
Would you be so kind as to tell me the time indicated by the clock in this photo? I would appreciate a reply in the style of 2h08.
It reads 6h29
